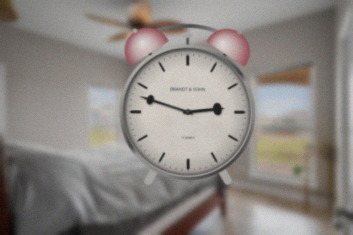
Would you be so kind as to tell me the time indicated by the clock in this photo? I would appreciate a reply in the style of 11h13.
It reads 2h48
